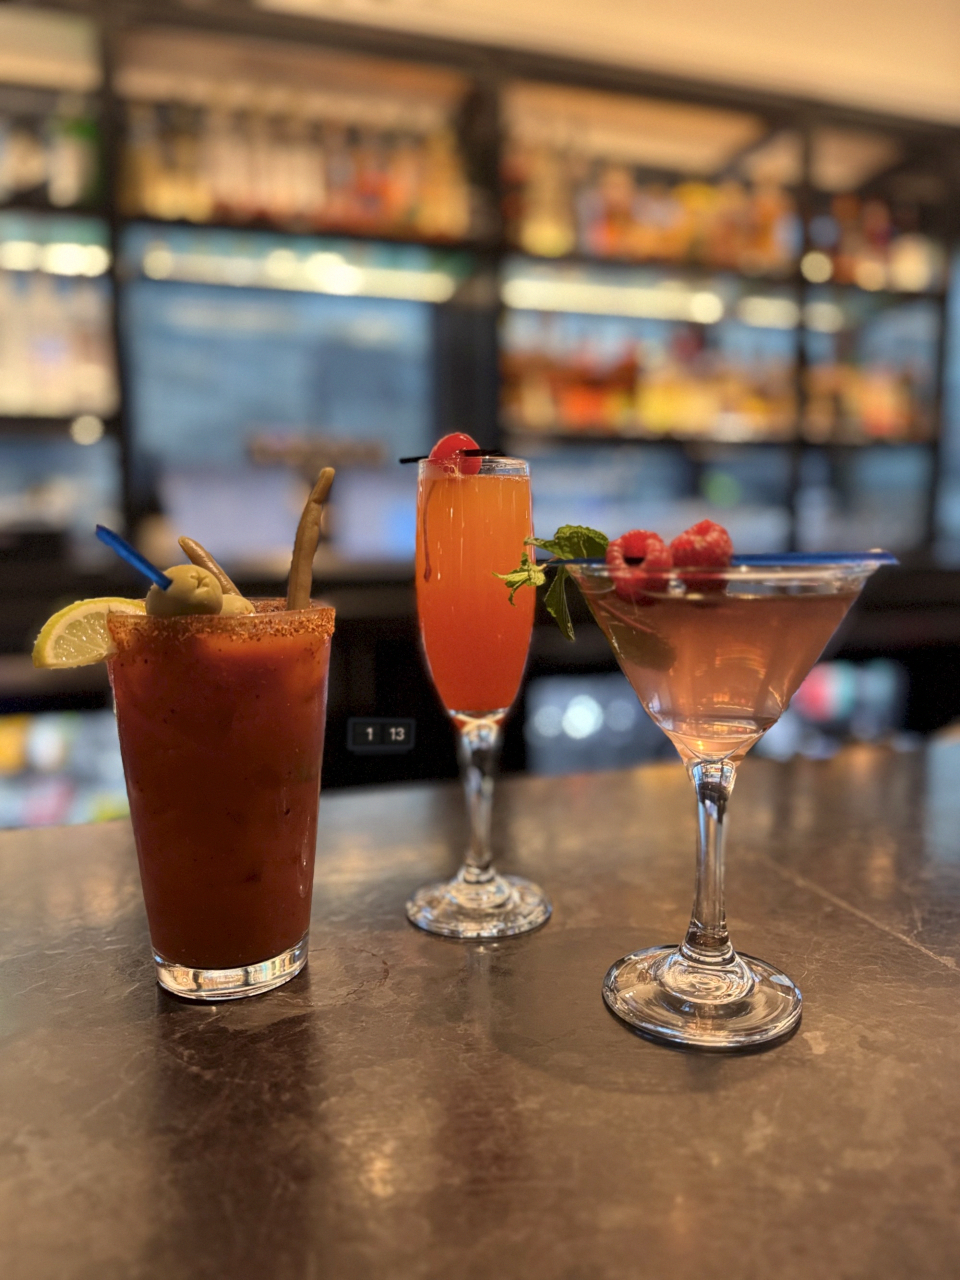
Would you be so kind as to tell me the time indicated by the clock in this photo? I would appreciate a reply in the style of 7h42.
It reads 1h13
